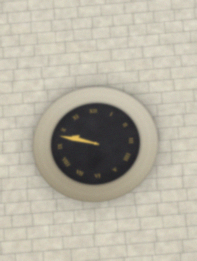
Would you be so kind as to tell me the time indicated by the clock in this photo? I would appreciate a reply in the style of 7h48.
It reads 9h48
